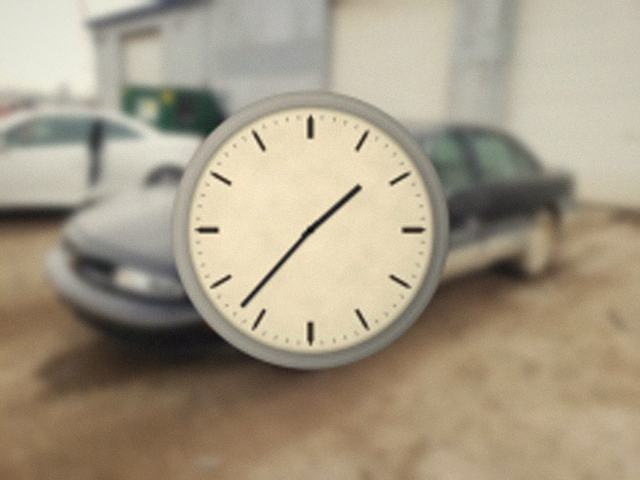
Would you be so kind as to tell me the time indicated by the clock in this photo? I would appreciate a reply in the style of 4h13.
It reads 1h37
